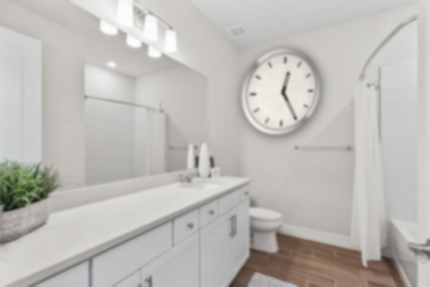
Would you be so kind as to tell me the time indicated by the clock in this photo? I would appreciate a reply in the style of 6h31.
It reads 12h25
